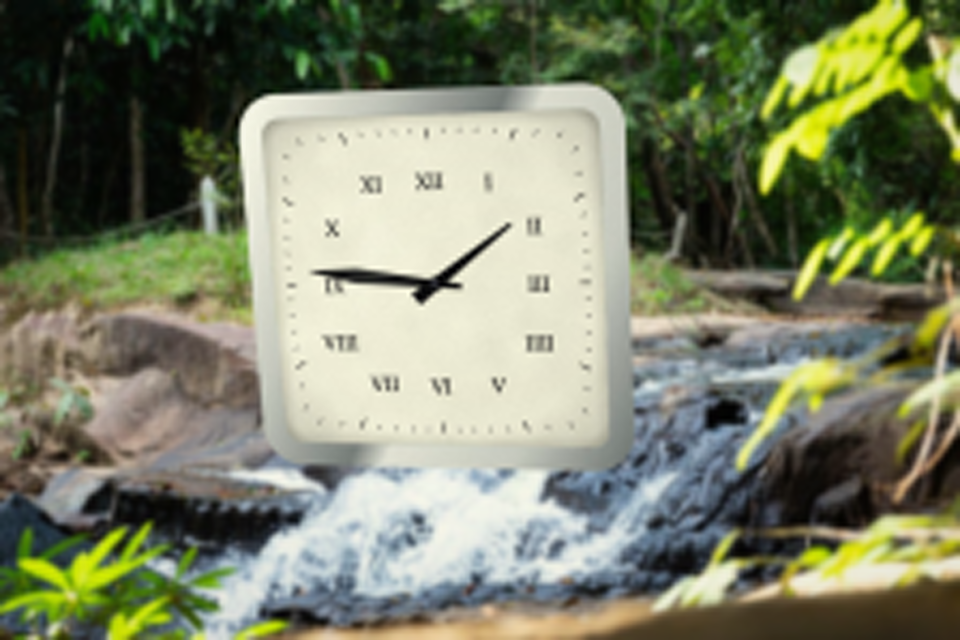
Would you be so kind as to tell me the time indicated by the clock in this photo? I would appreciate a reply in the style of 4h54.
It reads 1h46
